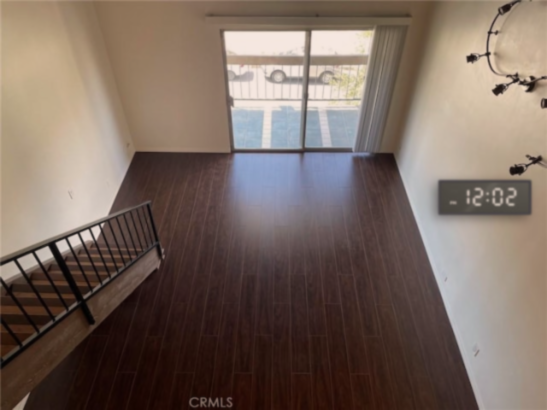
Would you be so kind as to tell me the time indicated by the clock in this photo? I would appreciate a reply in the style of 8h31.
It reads 12h02
